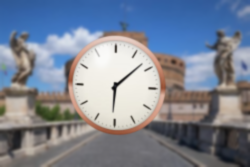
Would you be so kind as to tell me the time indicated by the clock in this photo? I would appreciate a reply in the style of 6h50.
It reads 6h08
